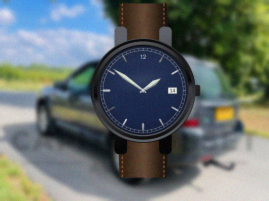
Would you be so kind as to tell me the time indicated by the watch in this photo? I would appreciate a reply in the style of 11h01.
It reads 1h51
